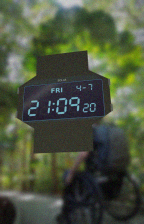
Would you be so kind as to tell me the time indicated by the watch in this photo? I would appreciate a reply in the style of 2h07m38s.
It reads 21h09m20s
